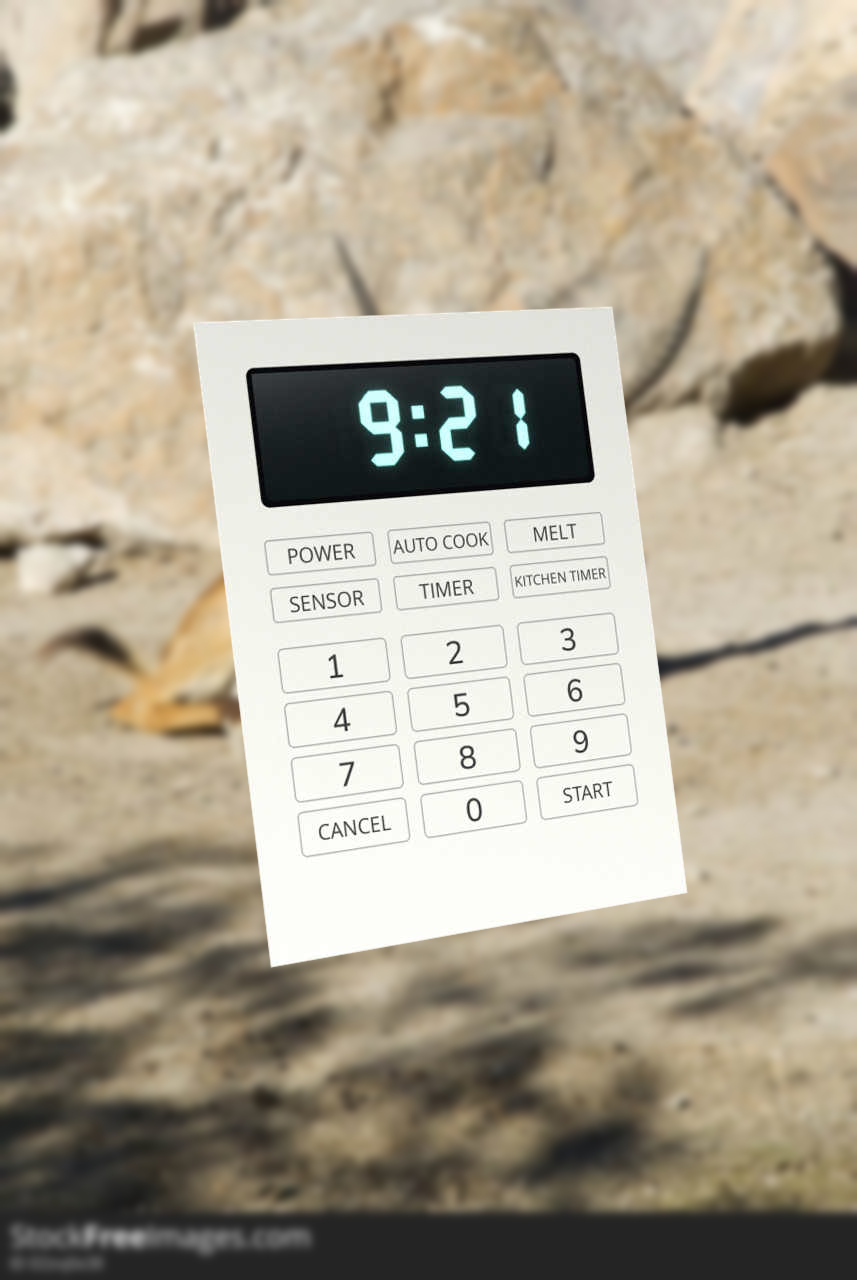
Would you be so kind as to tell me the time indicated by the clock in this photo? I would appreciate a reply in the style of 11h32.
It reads 9h21
